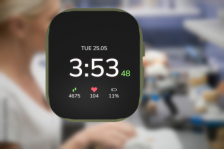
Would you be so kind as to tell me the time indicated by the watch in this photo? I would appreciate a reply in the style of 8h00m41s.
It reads 3h53m48s
